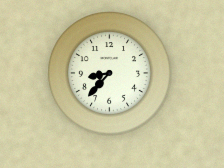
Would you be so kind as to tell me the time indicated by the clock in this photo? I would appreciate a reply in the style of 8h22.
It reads 8h37
